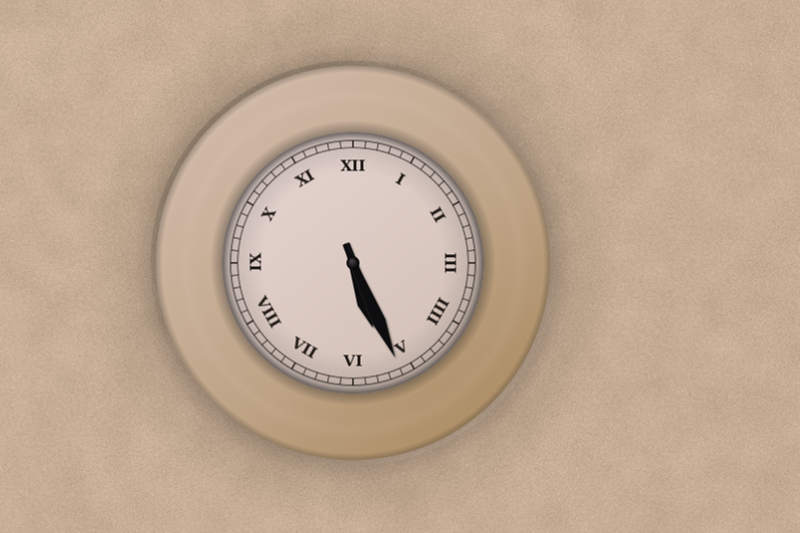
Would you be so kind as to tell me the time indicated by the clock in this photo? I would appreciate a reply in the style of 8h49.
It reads 5h26
